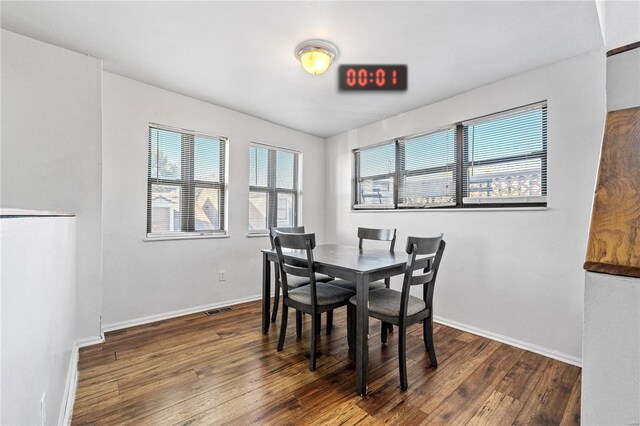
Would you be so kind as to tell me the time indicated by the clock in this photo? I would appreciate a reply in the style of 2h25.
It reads 0h01
